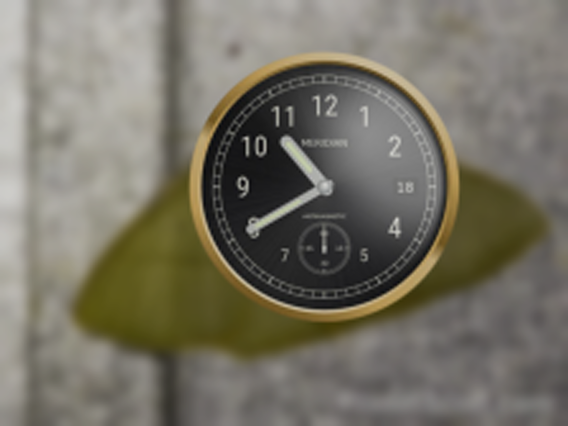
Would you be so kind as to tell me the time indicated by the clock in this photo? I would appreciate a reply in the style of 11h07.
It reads 10h40
